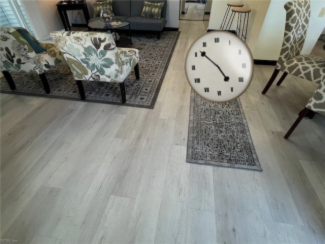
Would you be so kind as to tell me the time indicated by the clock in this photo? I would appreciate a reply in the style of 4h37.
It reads 4h52
